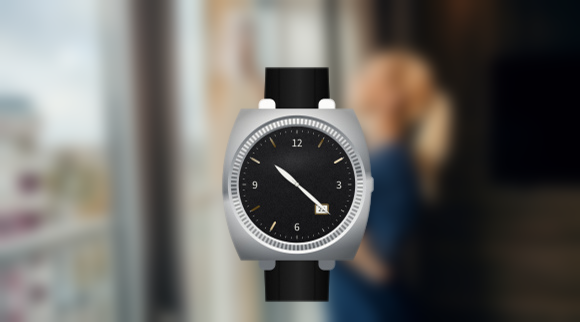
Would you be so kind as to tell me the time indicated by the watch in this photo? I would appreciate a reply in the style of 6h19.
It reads 10h22
